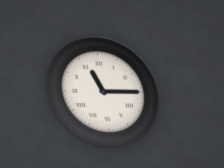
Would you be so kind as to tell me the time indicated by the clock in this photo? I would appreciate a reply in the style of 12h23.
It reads 11h15
